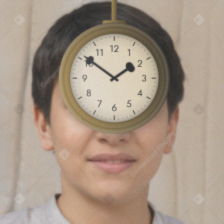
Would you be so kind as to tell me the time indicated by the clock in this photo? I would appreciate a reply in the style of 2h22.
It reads 1h51
